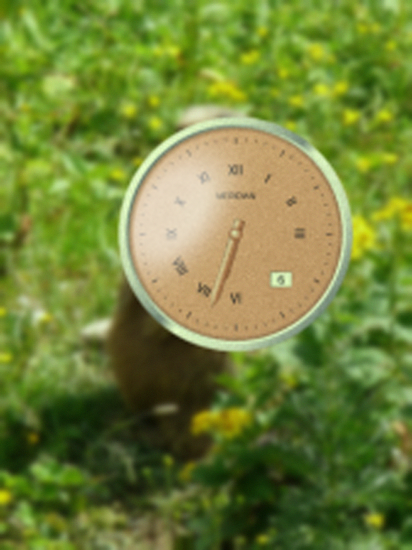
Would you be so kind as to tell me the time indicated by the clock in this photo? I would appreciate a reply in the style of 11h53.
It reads 6h33
